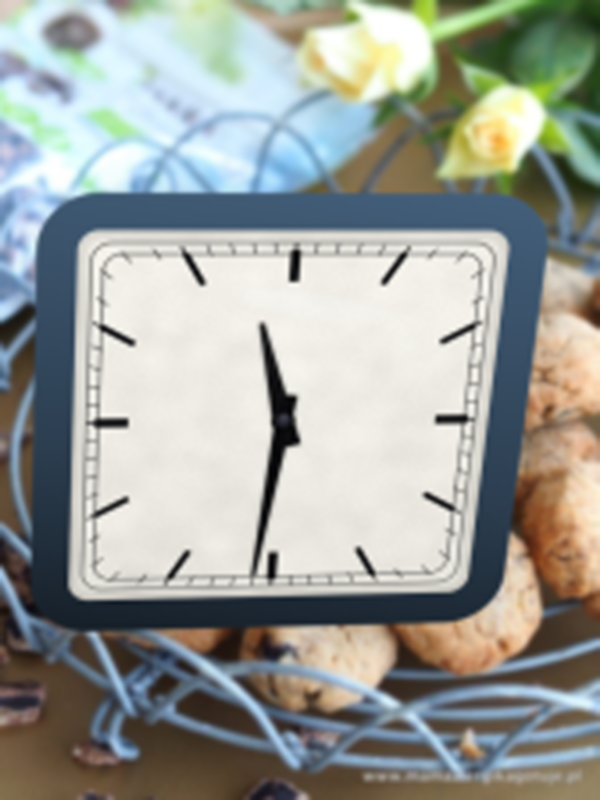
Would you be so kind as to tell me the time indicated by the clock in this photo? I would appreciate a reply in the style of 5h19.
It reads 11h31
